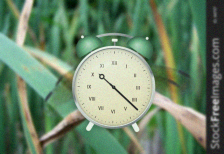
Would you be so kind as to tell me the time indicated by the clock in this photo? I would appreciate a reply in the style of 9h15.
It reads 10h22
